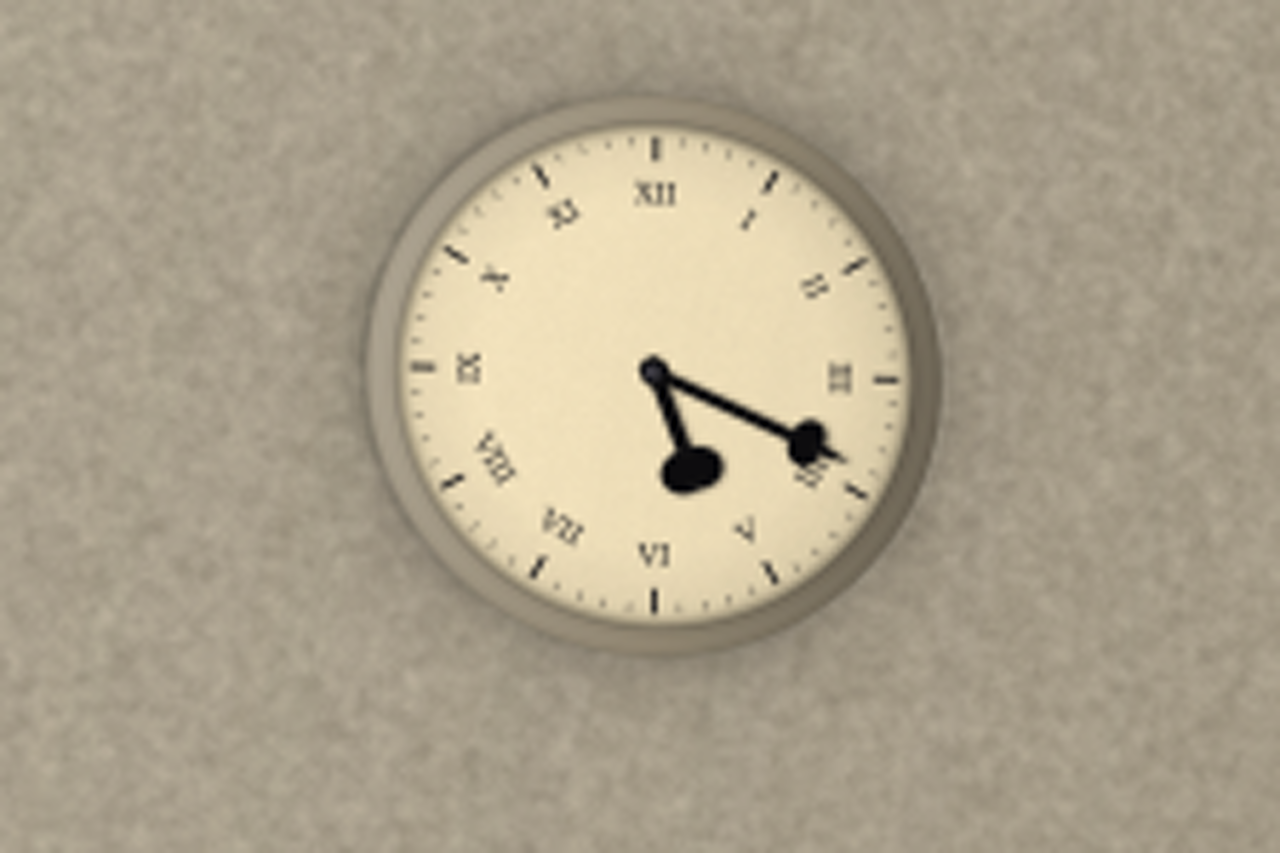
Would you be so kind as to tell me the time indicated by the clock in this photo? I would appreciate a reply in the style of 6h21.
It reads 5h19
